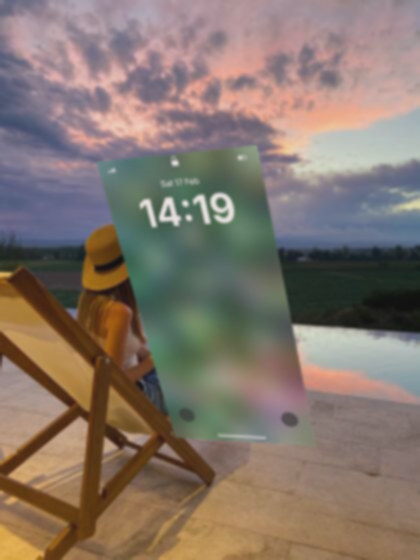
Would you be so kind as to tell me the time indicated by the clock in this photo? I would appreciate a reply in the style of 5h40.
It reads 14h19
